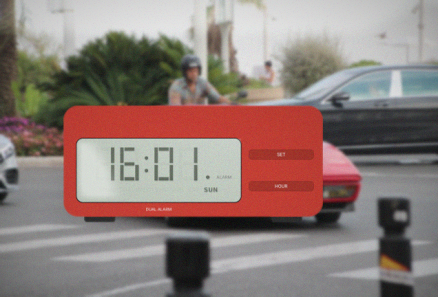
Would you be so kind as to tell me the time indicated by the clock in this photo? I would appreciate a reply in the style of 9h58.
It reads 16h01
